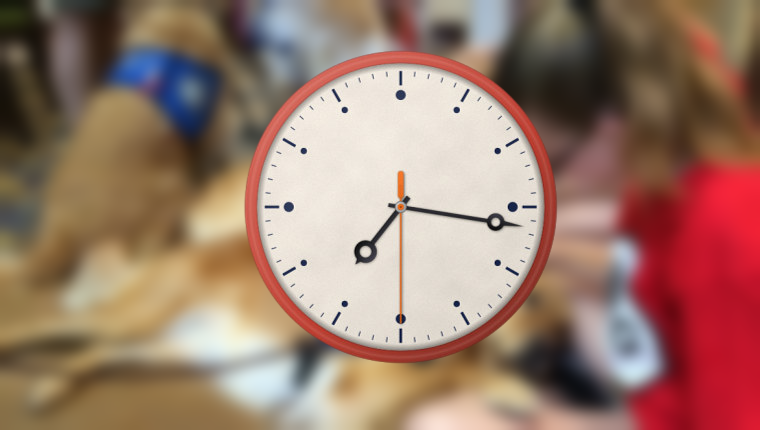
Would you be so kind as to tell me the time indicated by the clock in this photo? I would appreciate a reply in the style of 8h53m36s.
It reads 7h16m30s
